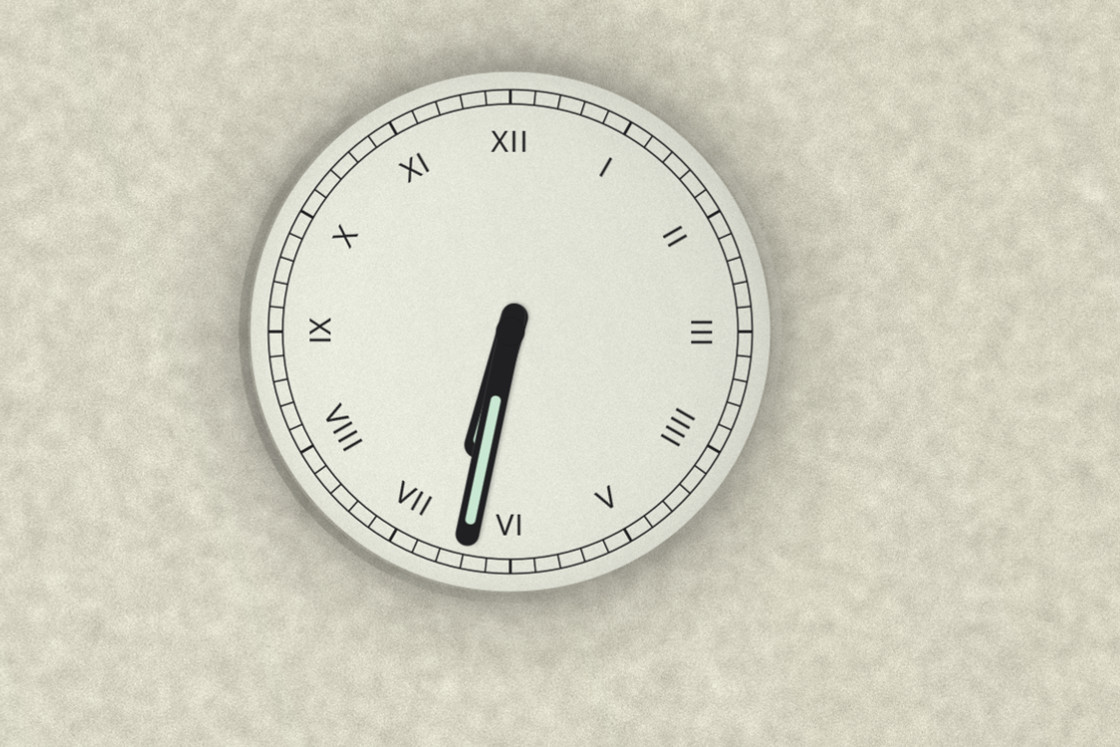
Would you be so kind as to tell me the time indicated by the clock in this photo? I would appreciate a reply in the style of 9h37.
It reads 6h32
